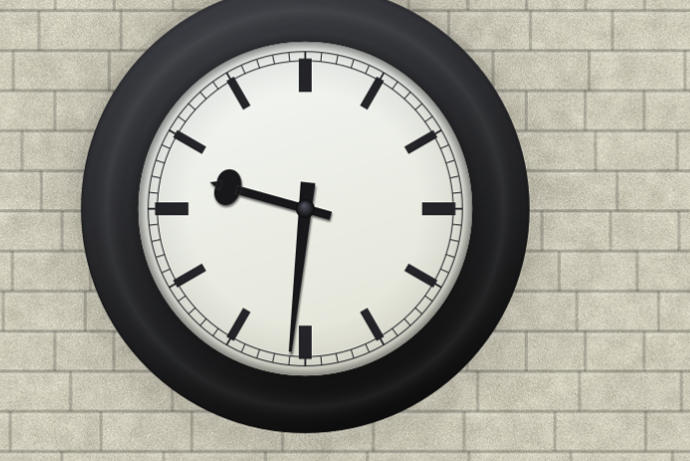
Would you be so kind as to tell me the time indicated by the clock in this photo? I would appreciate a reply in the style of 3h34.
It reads 9h31
